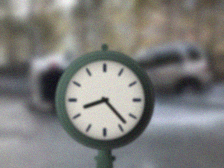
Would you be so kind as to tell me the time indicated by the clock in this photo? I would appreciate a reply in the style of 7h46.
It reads 8h23
